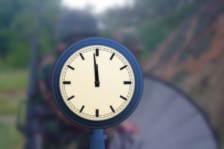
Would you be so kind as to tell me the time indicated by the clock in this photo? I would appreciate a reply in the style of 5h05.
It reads 11h59
